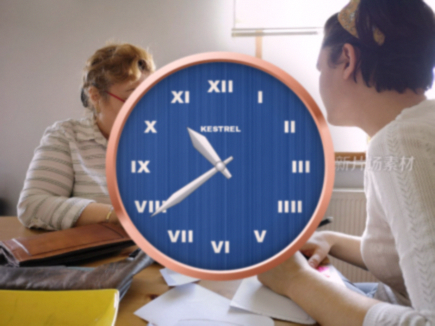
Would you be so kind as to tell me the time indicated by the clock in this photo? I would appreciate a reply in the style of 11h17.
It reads 10h39
